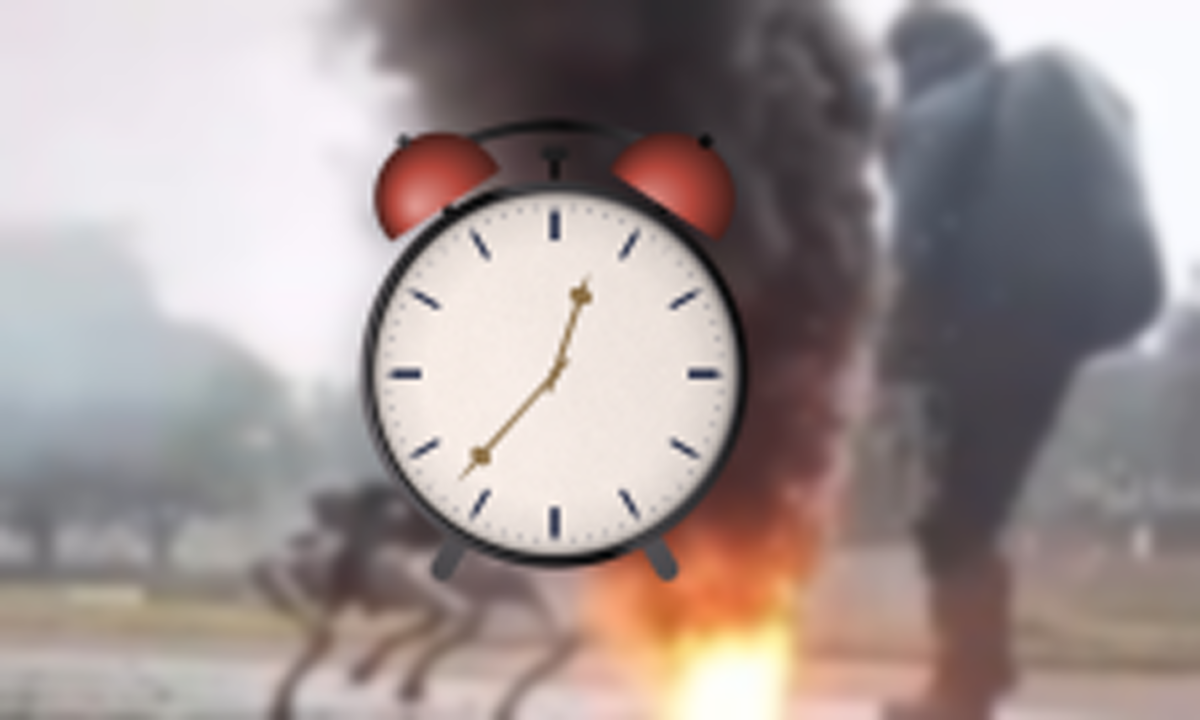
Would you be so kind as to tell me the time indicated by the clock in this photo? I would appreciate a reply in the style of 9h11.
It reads 12h37
